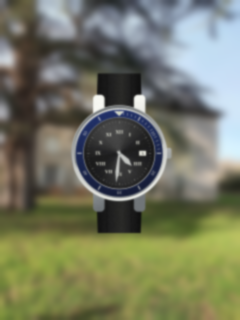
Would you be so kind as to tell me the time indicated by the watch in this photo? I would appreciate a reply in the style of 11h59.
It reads 4h31
